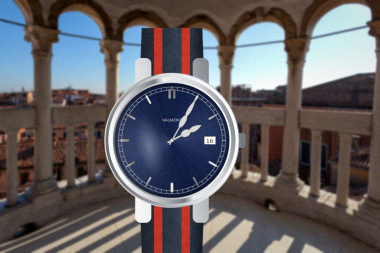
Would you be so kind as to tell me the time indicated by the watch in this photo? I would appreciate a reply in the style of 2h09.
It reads 2h05
